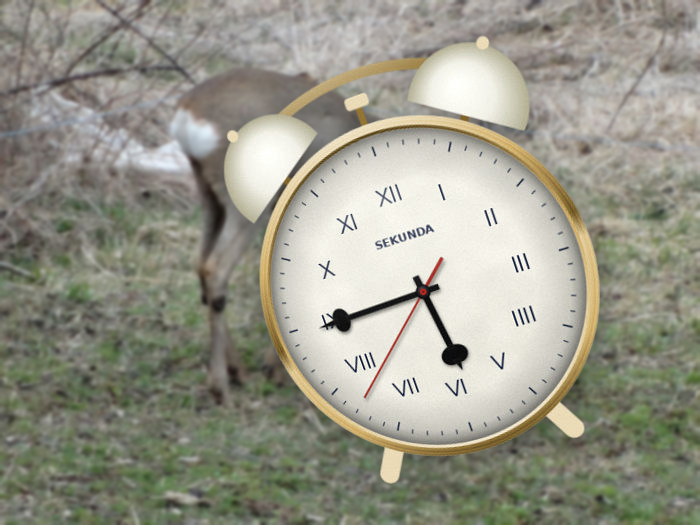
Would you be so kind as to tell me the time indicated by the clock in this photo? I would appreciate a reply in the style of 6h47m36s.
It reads 5h44m38s
